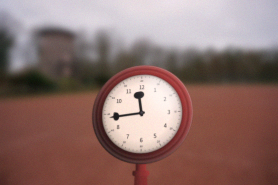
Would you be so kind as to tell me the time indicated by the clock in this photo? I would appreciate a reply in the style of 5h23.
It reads 11h44
